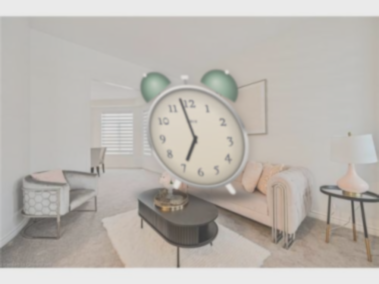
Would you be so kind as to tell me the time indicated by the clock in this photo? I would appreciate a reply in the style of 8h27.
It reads 6h58
